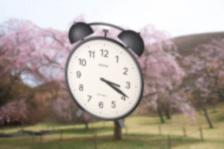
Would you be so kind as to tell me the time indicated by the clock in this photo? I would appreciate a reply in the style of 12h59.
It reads 3h19
